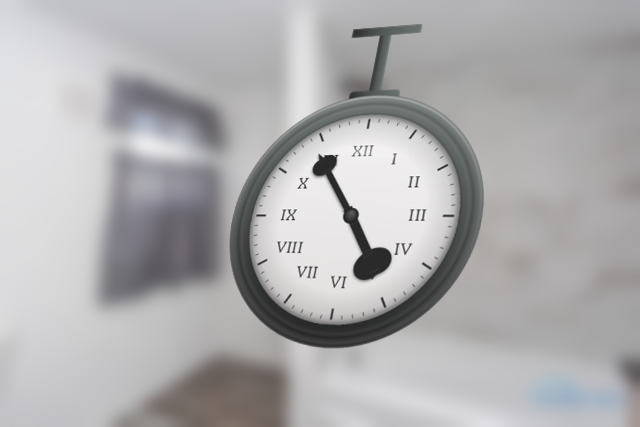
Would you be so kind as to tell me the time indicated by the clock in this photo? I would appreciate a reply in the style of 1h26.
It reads 4h54
